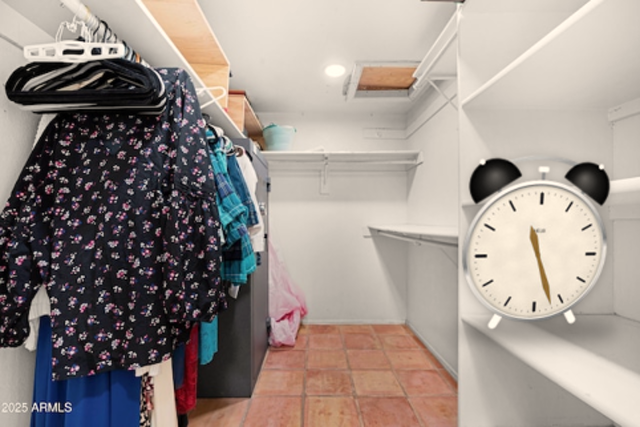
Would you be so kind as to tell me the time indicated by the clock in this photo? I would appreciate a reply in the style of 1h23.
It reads 11h27
